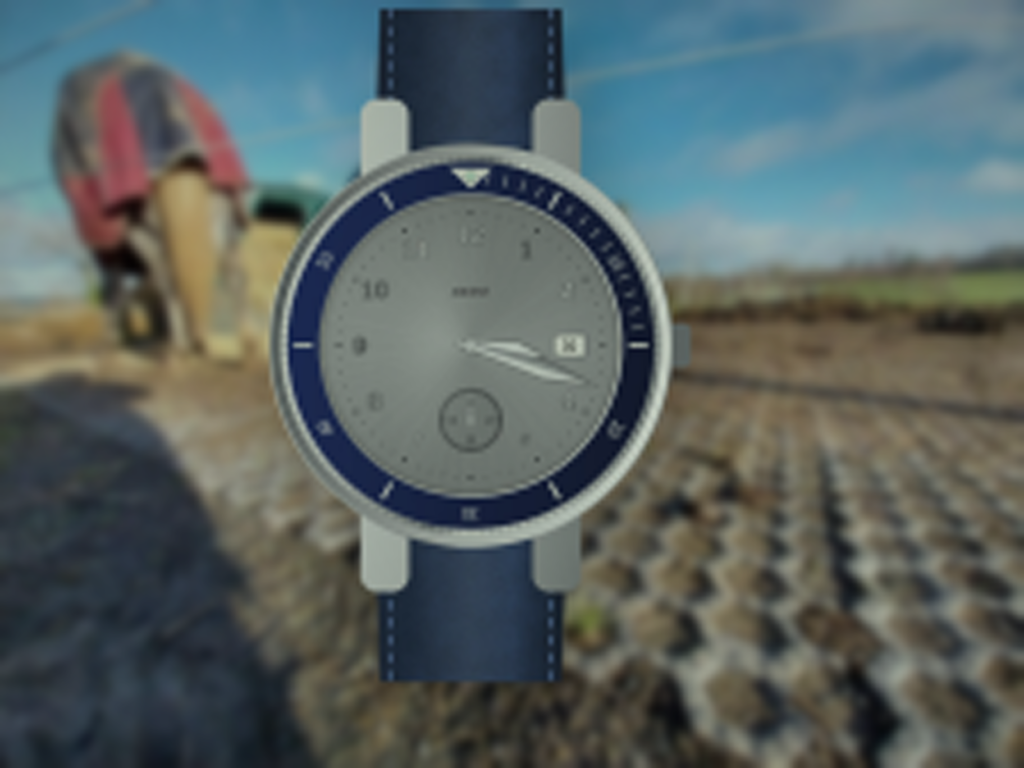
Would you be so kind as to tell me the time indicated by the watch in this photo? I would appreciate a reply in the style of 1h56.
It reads 3h18
